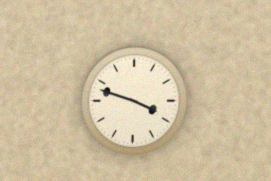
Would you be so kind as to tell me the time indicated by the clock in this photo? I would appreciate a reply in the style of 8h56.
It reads 3h48
